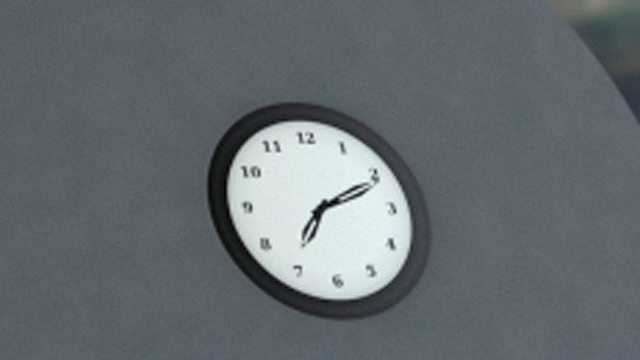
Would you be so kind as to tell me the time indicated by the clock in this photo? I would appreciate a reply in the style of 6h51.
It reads 7h11
